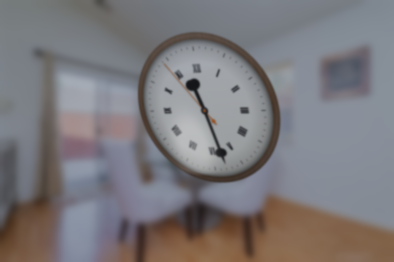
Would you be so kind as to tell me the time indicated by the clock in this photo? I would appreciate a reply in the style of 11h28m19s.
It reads 11h27m54s
